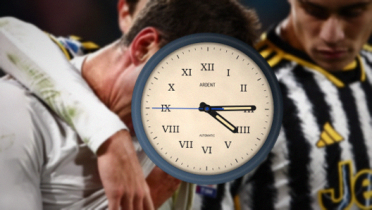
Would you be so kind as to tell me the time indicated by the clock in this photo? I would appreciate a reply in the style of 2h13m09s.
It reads 4h14m45s
